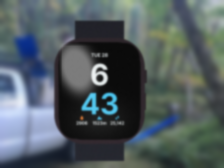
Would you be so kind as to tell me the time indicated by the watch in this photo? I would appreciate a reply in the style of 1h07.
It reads 6h43
